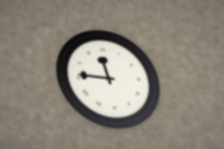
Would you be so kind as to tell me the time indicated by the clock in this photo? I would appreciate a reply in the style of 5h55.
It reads 11h46
